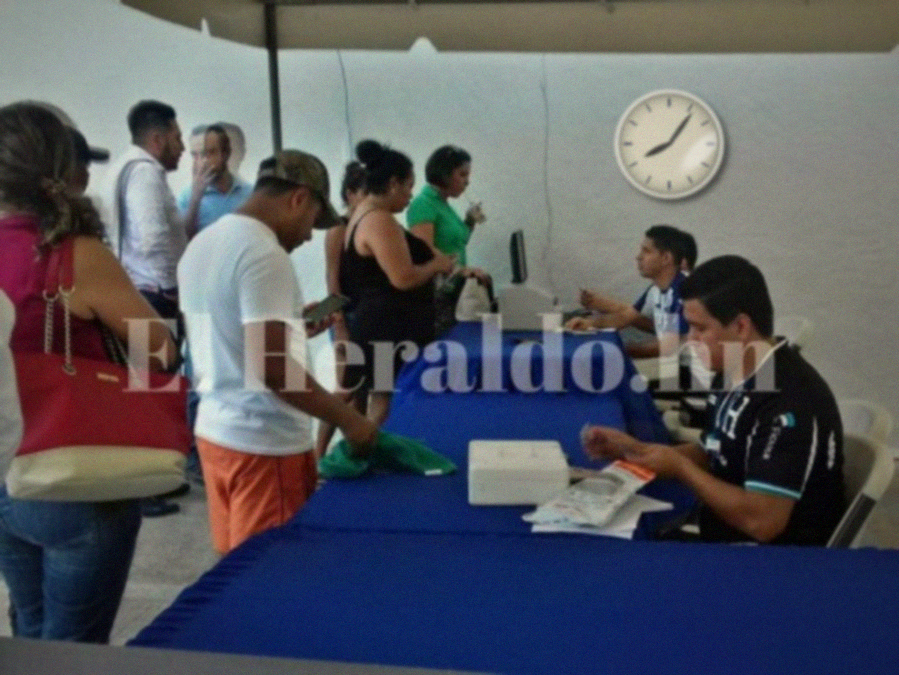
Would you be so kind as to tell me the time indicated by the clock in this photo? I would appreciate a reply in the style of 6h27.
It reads 8h06
